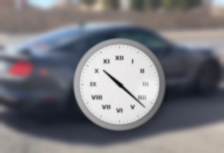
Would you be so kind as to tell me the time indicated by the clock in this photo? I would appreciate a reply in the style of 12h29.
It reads 10h22
